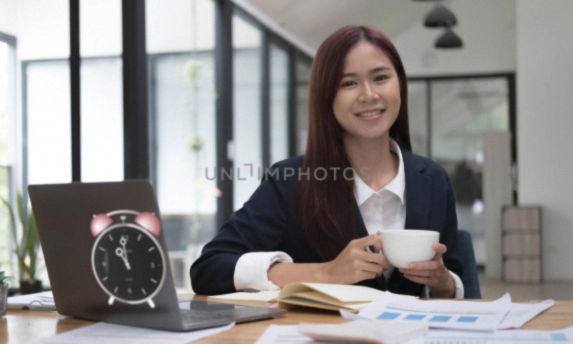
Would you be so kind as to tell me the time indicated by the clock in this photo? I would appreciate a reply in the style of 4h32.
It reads 10h59
